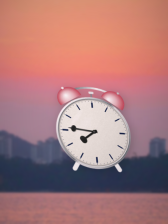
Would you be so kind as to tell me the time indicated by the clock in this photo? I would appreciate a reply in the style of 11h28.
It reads 7h46
